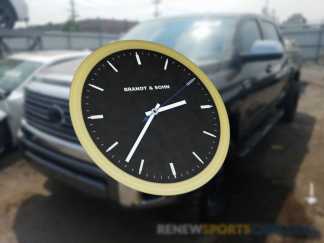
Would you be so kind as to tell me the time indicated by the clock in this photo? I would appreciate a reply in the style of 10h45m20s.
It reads 2h37m10s
